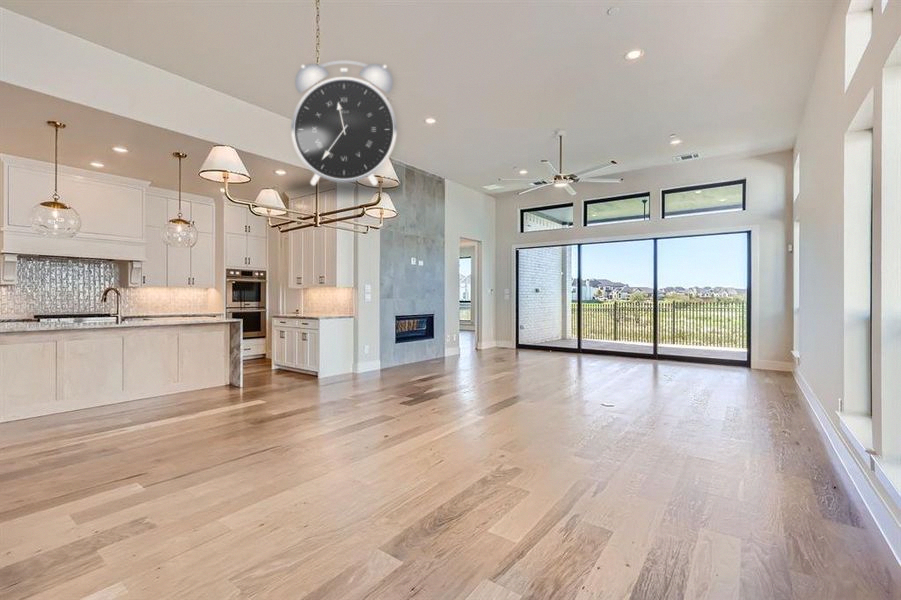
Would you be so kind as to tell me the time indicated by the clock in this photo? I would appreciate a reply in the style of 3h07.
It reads 11h36
